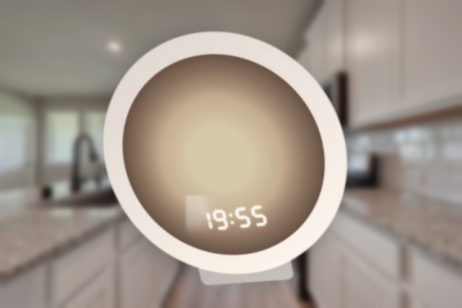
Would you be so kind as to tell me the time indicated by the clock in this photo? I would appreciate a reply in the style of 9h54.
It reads 19h55
